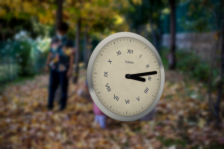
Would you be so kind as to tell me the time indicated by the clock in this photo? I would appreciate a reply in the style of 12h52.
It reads 3h13
